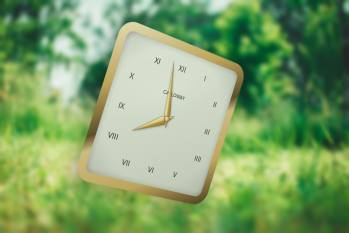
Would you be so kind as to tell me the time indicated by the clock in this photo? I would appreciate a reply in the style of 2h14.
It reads 7h58
